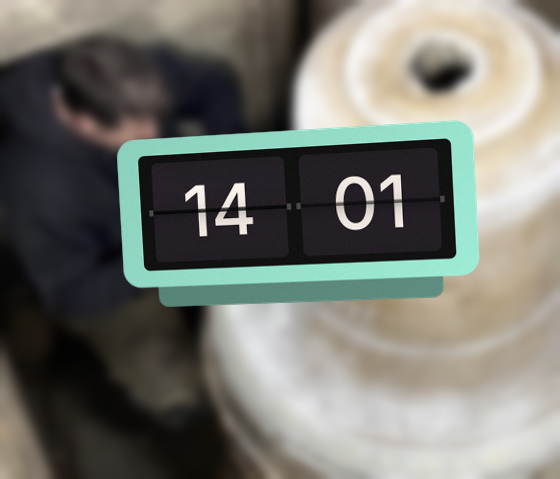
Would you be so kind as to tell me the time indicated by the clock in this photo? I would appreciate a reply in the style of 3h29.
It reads 14h01
